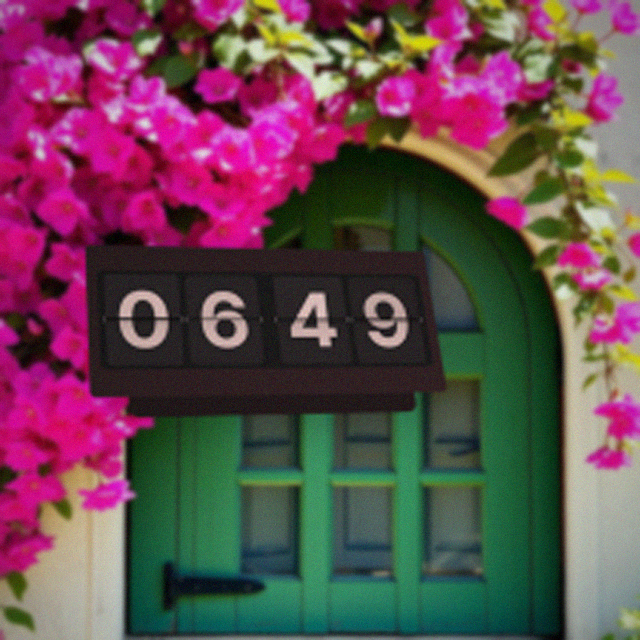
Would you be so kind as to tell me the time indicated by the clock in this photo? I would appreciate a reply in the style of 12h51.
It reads 6h49
